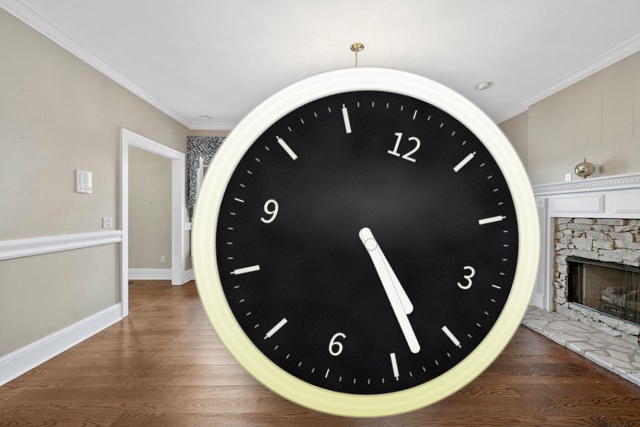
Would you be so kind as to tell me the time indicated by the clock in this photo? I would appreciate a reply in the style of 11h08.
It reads 4h23
